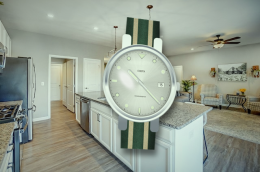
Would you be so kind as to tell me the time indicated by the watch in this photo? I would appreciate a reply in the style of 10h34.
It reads 10h22
